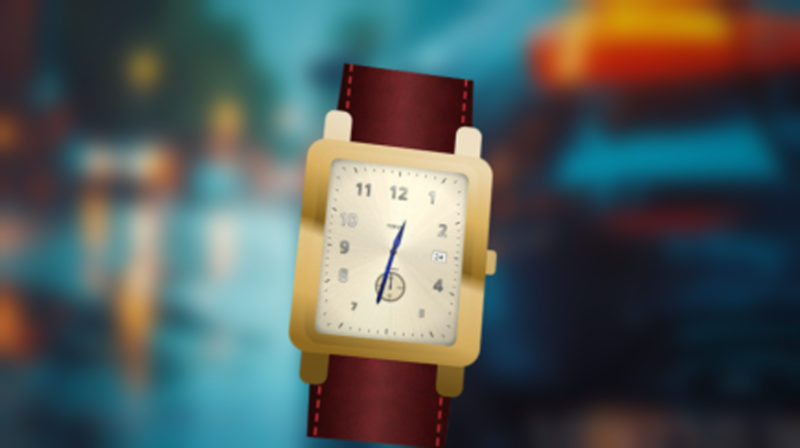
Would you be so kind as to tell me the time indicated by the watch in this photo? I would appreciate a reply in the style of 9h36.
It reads 12h32
